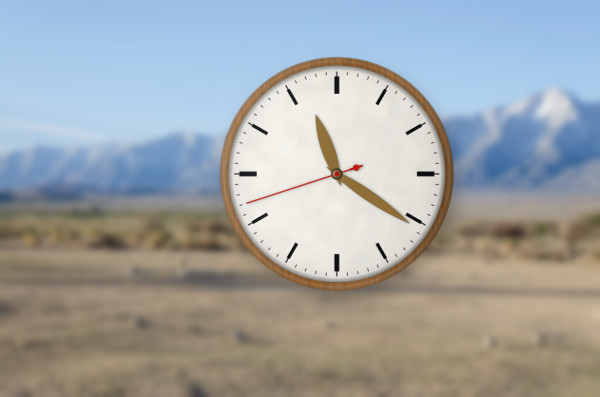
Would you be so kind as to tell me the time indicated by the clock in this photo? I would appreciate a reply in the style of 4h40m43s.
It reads 11h20m42s
